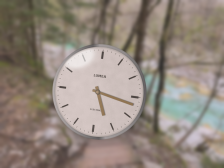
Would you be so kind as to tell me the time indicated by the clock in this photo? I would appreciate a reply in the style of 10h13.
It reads 5h17
